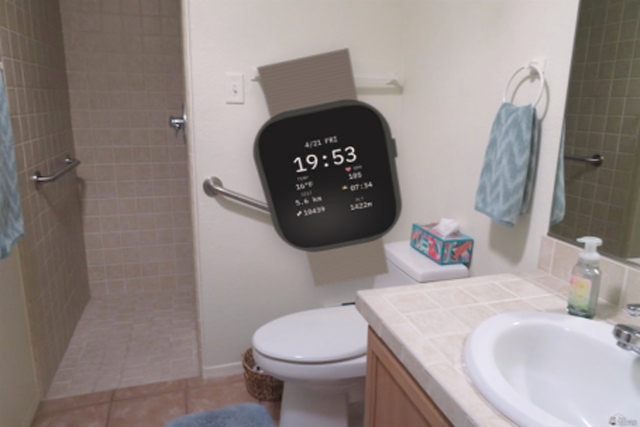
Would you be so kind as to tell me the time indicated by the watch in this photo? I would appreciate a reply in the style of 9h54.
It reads 19h53
